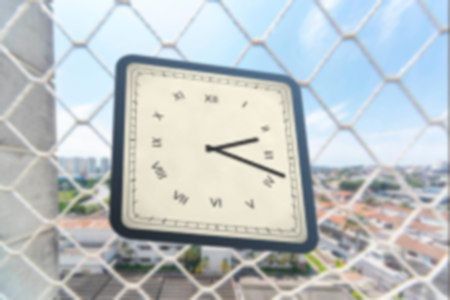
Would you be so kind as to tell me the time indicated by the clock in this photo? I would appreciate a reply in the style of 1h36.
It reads 2h18
